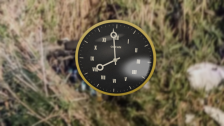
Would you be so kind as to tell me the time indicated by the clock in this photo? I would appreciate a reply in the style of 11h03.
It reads 7h59
